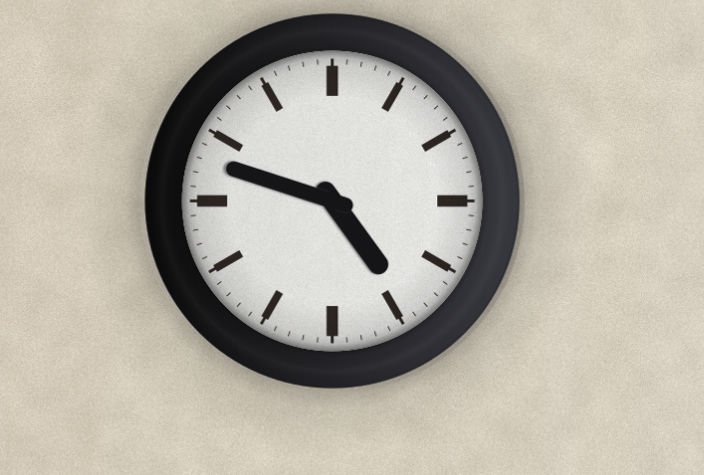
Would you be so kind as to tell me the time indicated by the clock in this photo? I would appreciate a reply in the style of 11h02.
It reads 4h48
